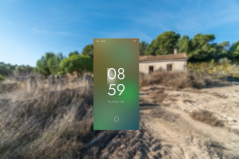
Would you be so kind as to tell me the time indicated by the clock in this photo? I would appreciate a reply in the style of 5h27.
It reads 8h59
